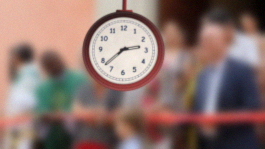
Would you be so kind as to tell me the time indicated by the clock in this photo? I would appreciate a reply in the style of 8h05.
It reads 2h38
